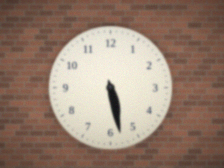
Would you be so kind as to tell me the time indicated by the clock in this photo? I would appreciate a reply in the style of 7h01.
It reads 5h28
